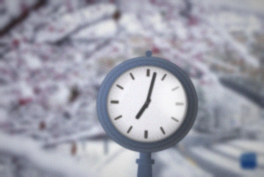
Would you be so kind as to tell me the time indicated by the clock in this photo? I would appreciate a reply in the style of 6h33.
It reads 7h02
